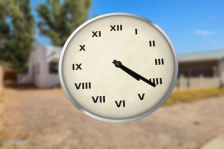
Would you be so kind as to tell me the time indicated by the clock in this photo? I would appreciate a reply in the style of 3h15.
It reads 4h21
